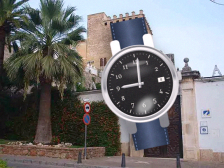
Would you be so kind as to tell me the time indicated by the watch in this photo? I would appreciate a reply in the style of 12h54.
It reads 9h01
